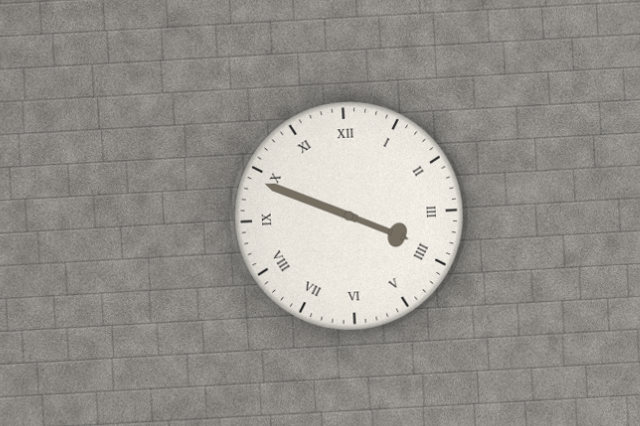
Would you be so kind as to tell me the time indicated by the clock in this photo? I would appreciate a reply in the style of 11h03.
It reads 3h49
